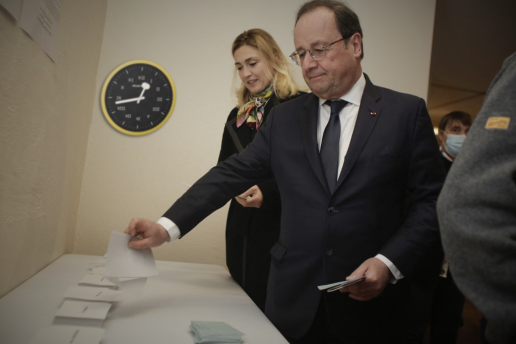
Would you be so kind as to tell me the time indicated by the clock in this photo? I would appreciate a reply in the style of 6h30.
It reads 12h43
